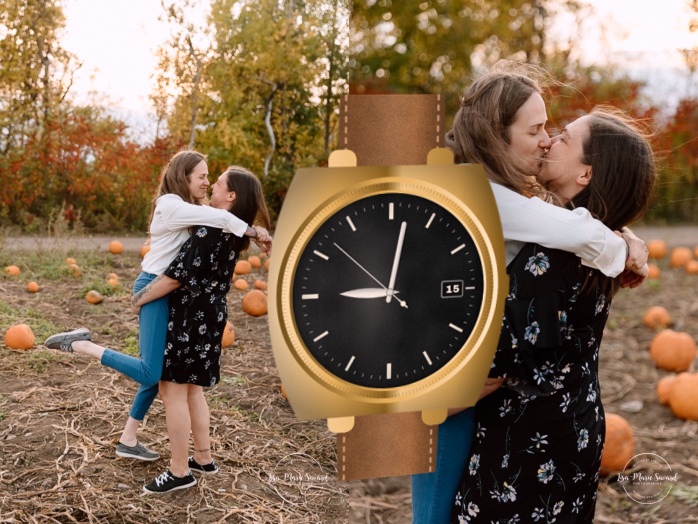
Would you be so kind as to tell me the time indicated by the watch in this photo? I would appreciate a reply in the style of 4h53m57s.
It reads 9h01m52s
